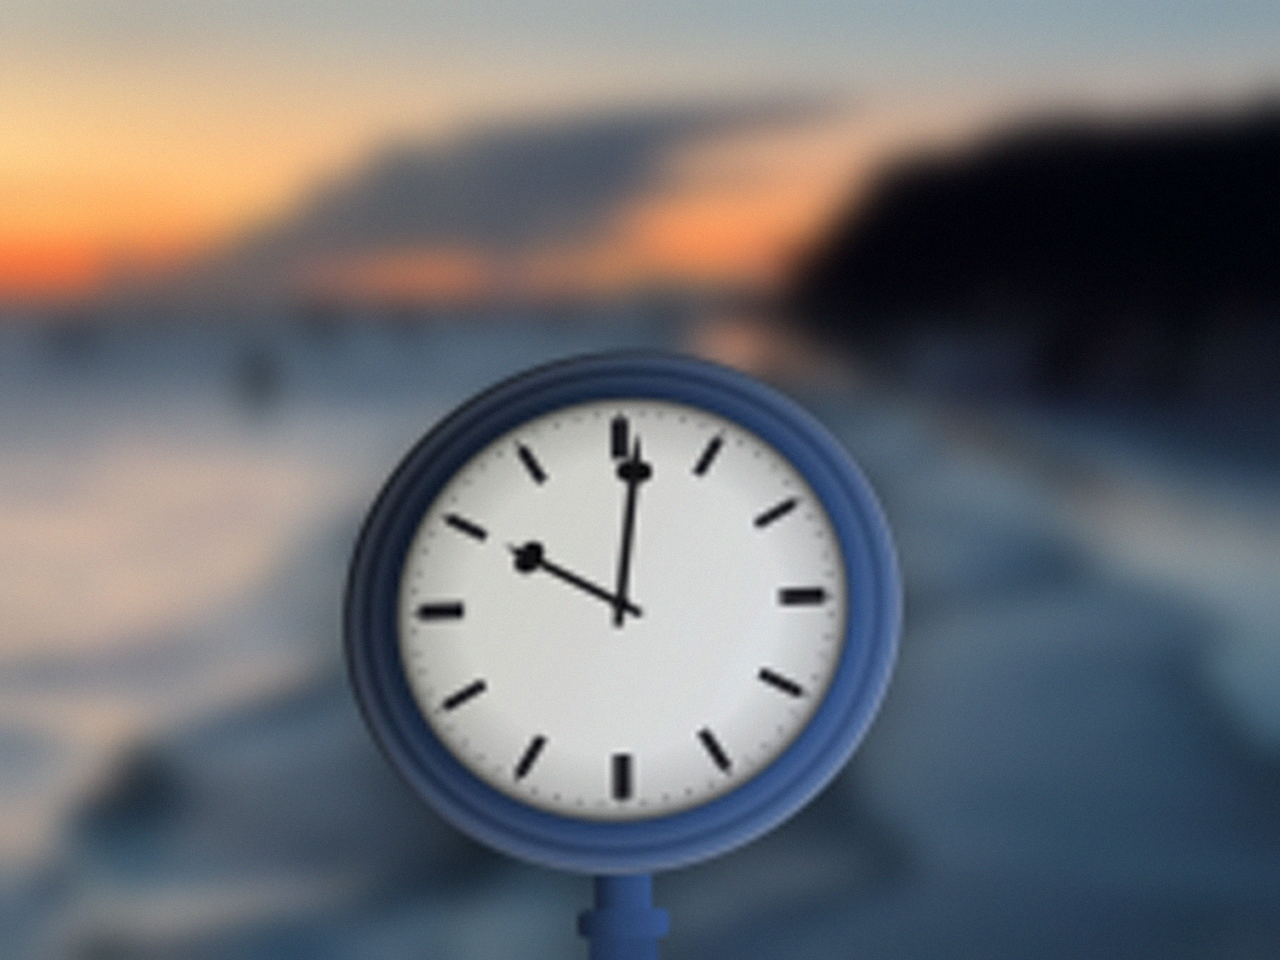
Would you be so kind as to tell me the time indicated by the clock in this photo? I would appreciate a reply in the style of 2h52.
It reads 10h01
